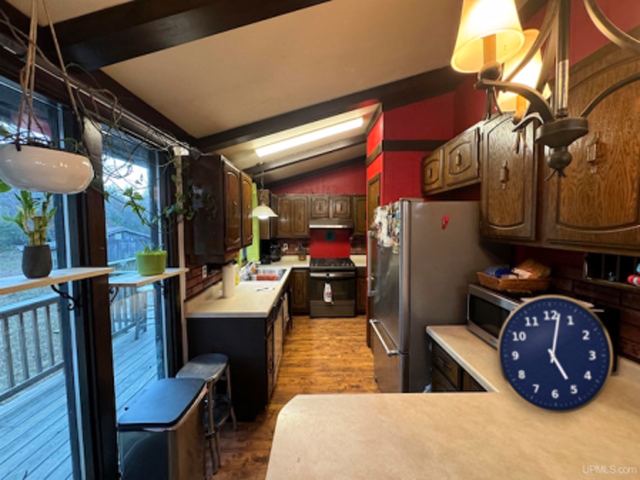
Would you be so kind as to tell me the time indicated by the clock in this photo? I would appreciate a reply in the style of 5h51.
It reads 5h02
